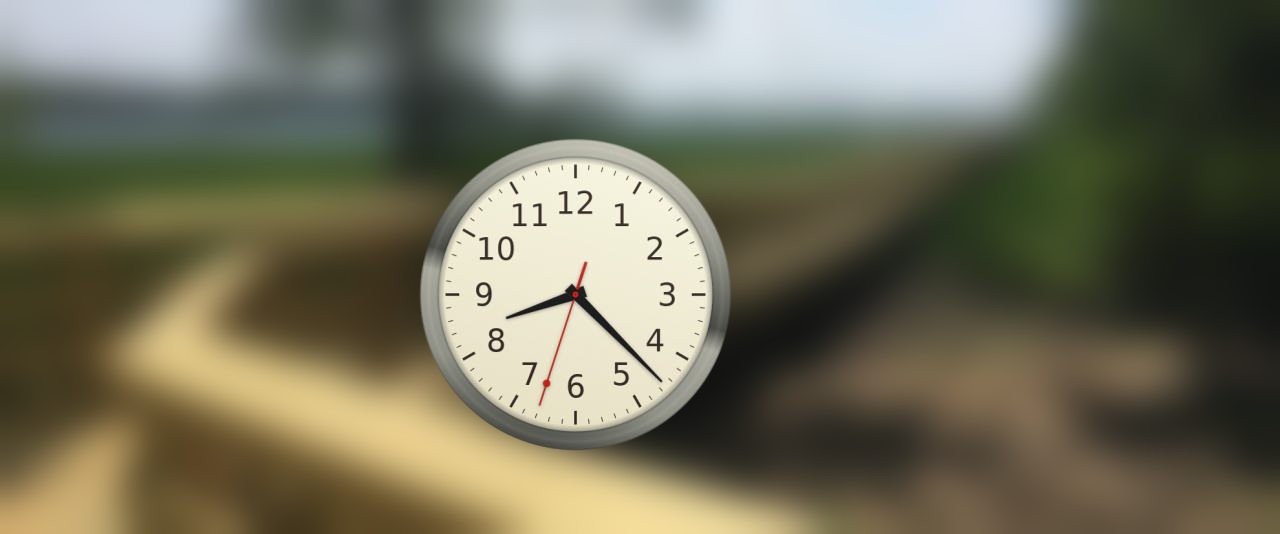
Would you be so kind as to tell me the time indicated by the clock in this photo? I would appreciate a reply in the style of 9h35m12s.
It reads 8h22m33s
